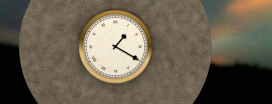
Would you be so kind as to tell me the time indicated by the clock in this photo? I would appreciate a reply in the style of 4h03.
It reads 1h20
